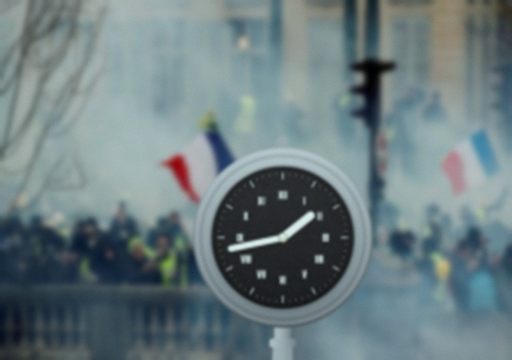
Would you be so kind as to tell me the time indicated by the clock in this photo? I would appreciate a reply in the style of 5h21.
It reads 1h43
